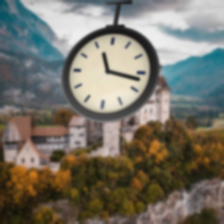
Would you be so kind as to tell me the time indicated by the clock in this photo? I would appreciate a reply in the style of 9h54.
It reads 11h17
